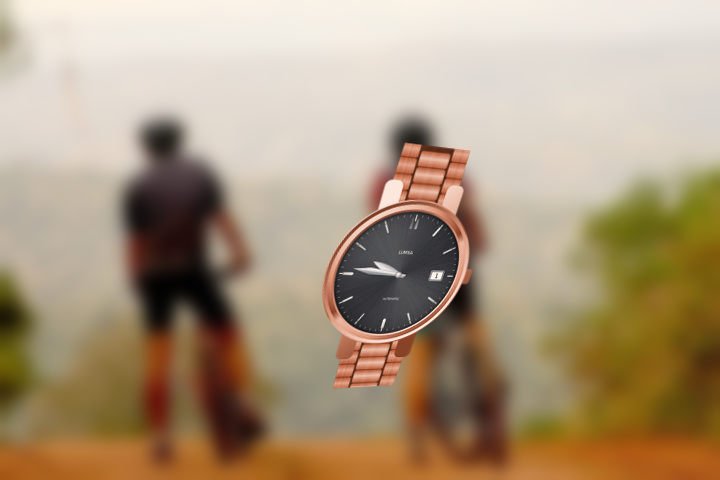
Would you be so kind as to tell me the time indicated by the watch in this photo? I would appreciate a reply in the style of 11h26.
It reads 9h46
